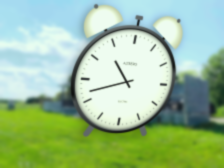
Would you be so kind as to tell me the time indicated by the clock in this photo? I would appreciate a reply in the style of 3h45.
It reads 10h42
